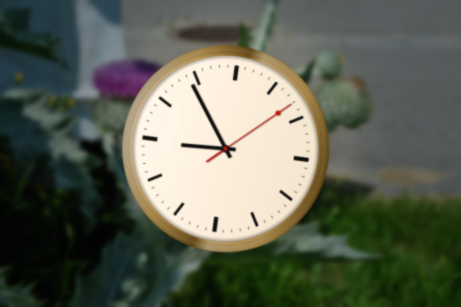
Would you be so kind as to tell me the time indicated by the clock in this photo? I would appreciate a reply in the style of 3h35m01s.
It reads 8h54m08s
